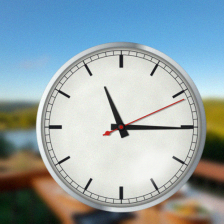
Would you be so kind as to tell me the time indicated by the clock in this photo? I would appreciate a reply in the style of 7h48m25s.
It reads 11h15m11s
